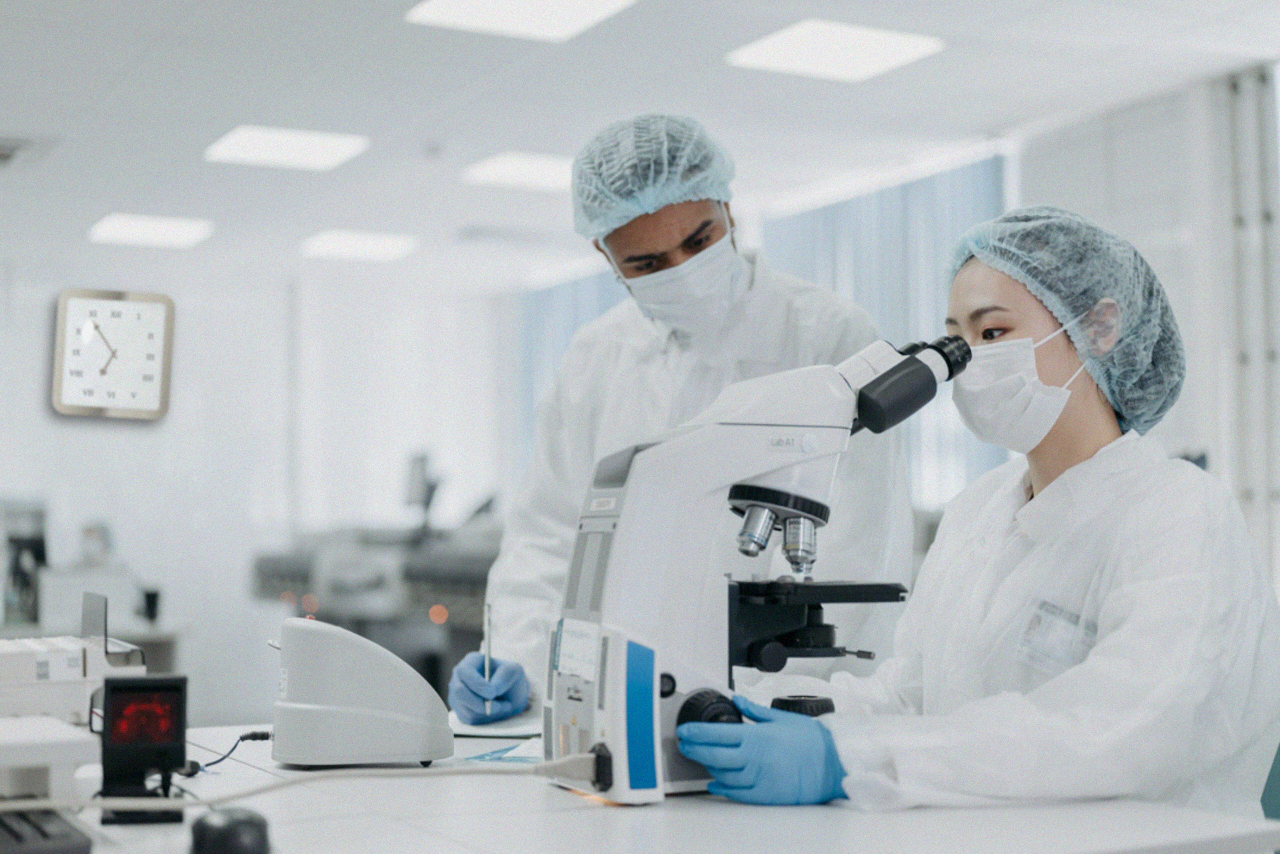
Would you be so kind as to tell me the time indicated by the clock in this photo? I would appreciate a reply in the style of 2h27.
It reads 6h54
